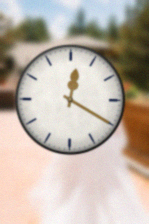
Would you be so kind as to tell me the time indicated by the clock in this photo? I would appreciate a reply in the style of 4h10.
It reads 12h20
